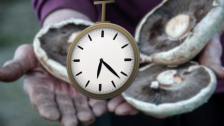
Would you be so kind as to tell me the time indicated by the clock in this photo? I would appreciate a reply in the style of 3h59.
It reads 6h22
